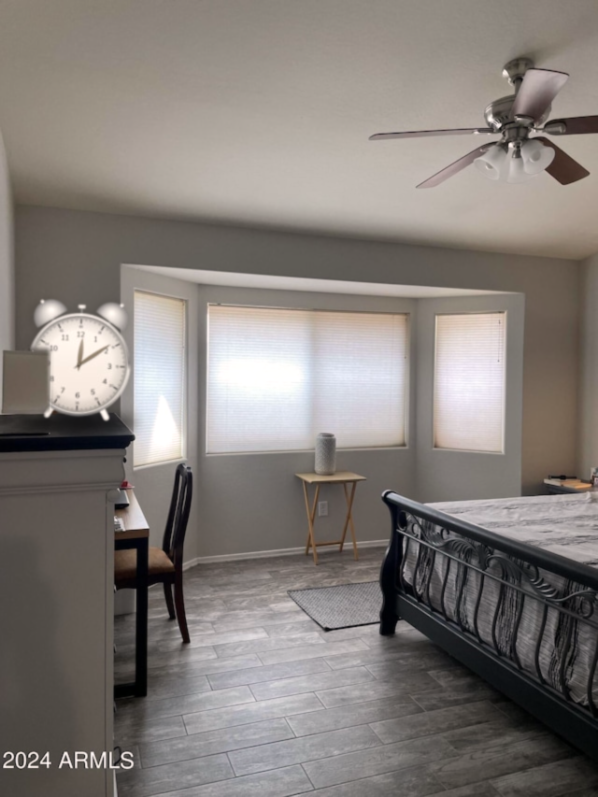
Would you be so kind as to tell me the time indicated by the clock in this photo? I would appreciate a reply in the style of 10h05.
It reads 12h09
